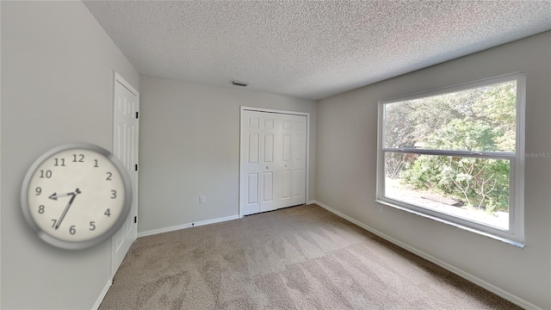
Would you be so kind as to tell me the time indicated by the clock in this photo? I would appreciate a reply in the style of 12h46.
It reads 8h34
